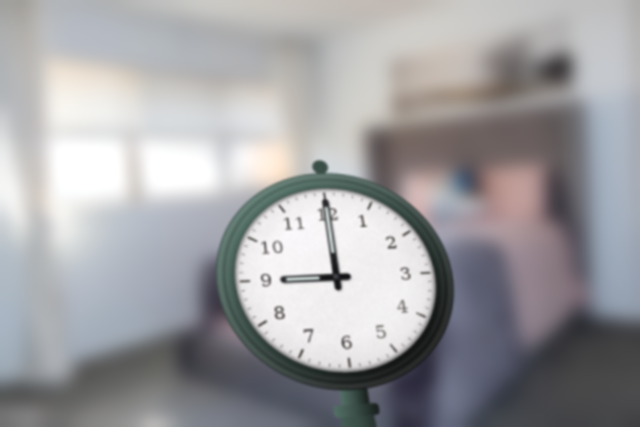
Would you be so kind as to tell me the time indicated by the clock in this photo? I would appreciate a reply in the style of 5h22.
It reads 9h00
